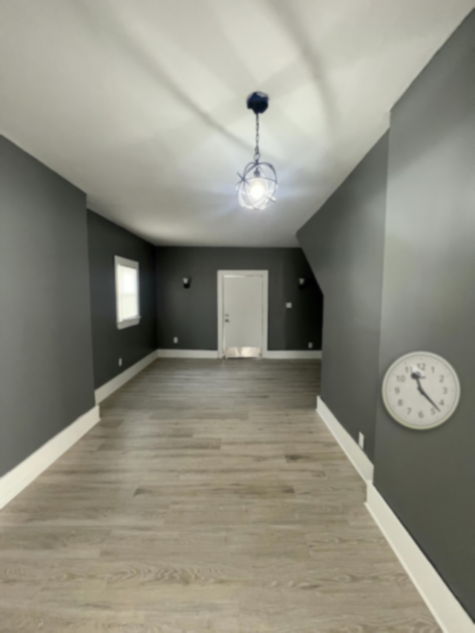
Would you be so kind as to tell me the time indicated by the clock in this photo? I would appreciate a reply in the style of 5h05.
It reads 11h23
